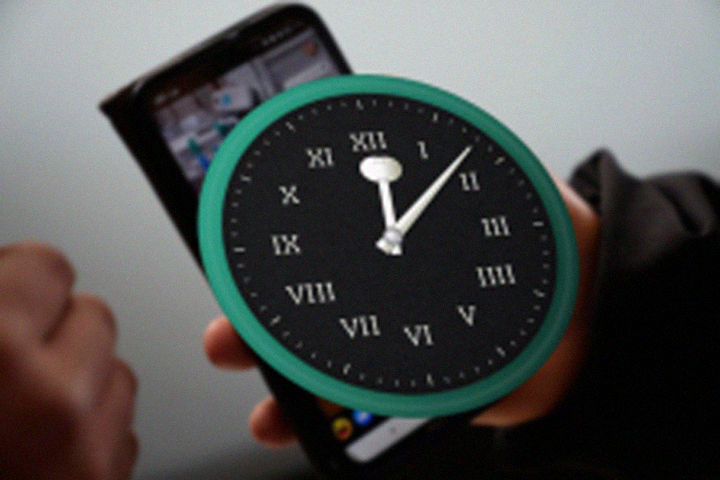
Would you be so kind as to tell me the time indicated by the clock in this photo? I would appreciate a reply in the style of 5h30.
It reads 12h08
